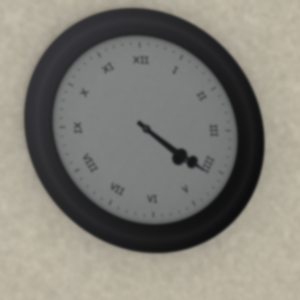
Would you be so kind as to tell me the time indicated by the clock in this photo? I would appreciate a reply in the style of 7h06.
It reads 4h21
